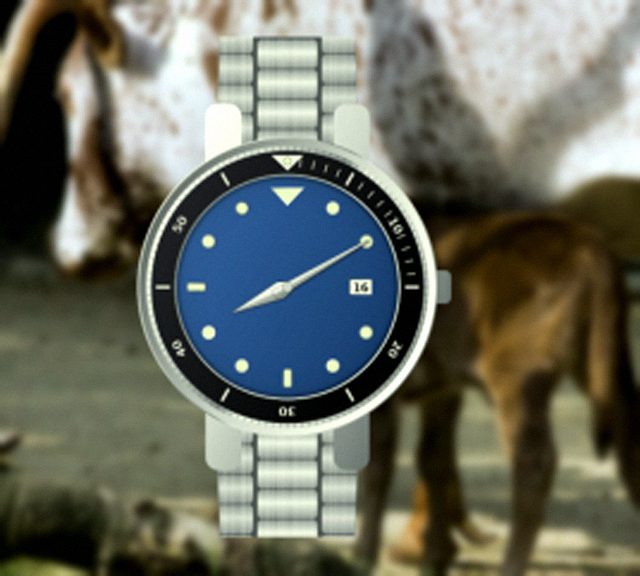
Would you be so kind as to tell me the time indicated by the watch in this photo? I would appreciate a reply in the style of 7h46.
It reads 8h10
